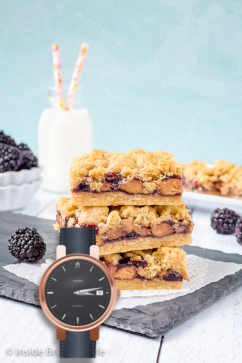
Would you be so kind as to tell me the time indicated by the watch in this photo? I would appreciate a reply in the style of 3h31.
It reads 3h13
